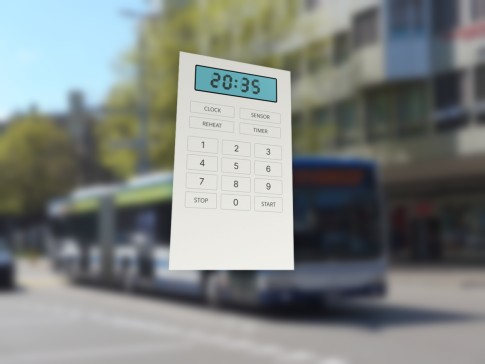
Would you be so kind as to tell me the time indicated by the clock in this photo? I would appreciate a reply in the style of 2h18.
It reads 20h35
